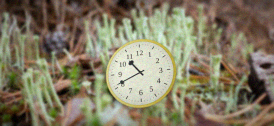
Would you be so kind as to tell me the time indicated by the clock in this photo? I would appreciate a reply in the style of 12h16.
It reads 10h41
